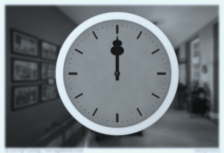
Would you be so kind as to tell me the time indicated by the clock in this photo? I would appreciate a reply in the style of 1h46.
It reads 12h00
